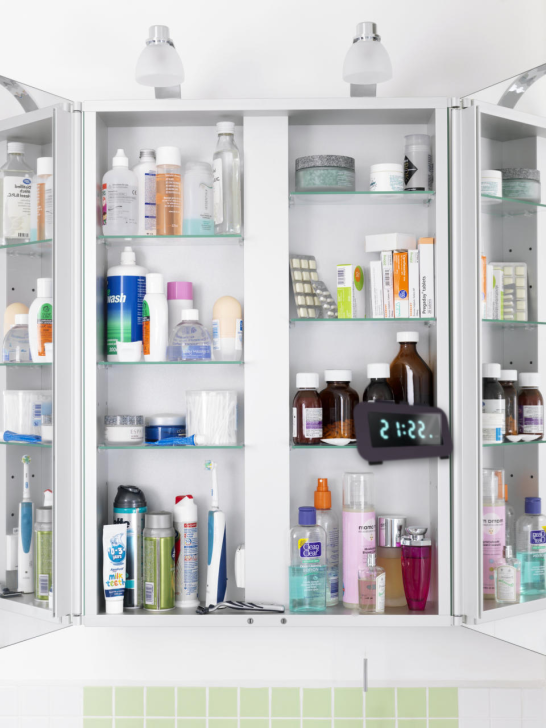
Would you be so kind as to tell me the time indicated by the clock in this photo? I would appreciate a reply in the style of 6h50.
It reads 21h22
